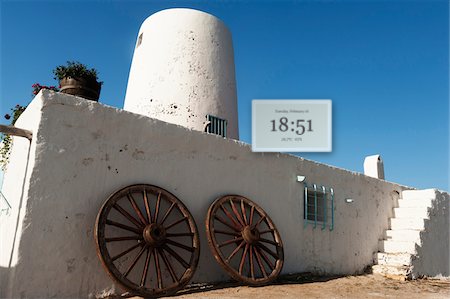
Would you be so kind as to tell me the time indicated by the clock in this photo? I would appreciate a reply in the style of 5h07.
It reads 18h51
